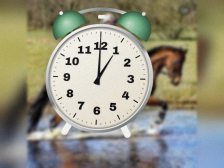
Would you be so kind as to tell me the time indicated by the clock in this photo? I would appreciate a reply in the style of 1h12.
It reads 1h00
